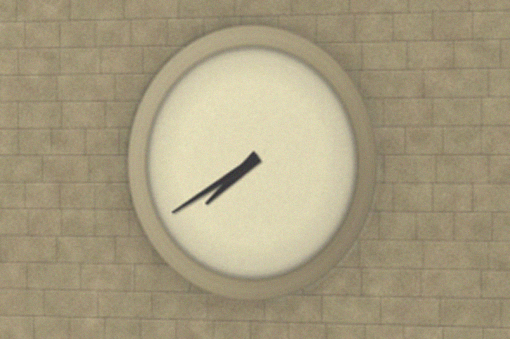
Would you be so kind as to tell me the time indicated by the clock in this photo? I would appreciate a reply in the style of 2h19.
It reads 7h40
